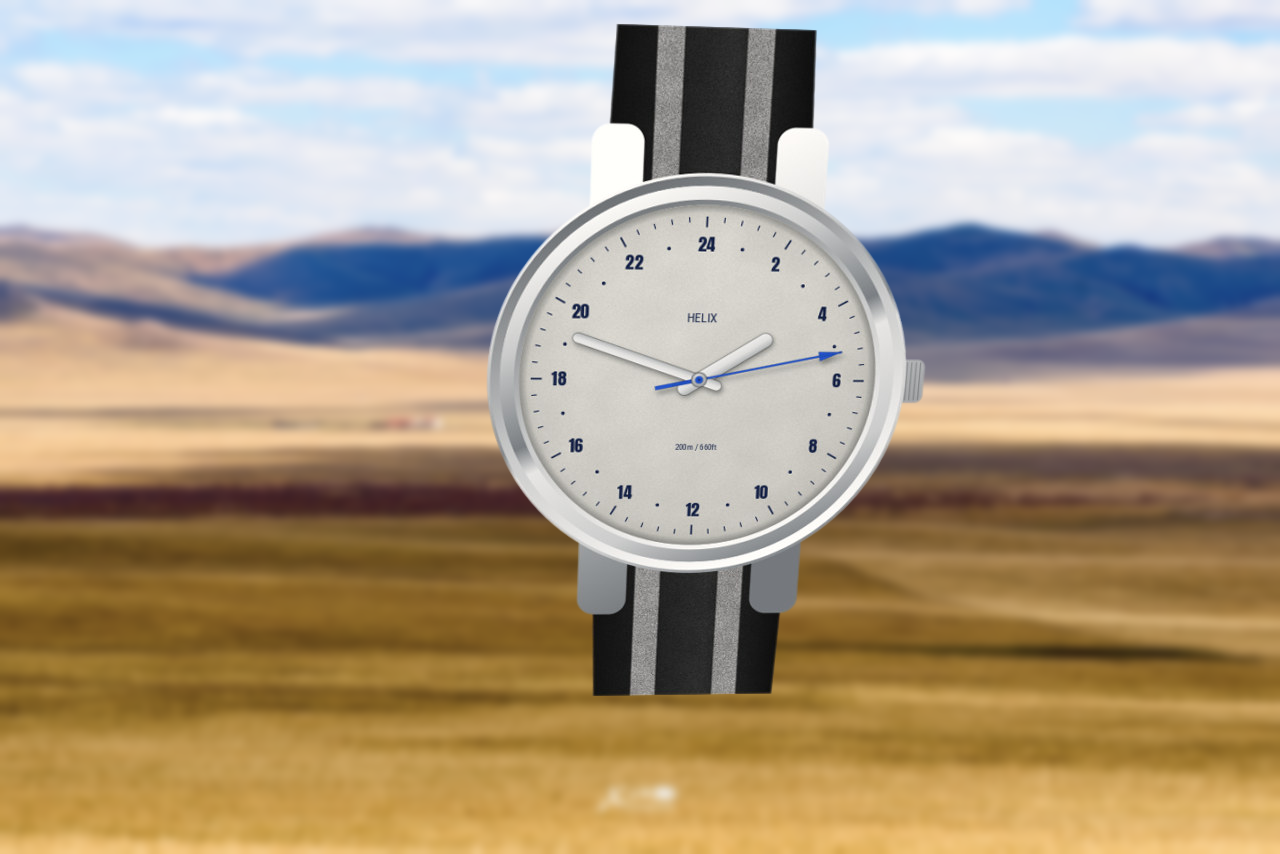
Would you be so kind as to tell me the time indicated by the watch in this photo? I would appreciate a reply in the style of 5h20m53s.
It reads 3h48m13s
